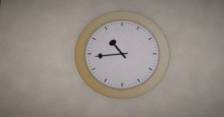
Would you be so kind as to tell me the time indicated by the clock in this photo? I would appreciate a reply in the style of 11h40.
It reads 10h44
